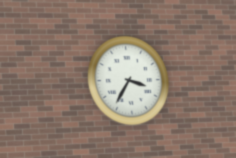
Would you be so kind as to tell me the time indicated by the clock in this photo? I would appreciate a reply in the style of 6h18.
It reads 3h36
